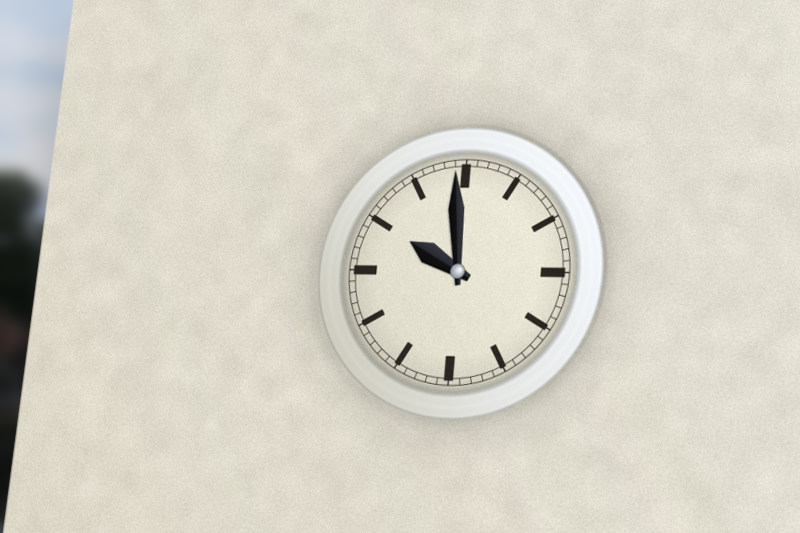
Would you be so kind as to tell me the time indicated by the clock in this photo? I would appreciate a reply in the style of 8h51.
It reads 9h59
